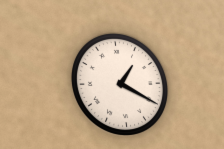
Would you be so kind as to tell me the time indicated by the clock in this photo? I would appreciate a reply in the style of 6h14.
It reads 1h20
